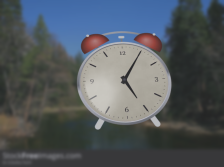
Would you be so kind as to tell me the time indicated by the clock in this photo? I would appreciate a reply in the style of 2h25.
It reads 5h05
